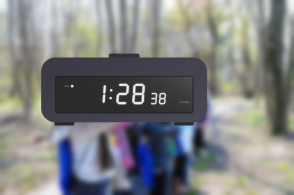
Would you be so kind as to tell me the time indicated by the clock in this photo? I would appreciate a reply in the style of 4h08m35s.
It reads 1h28m38s
